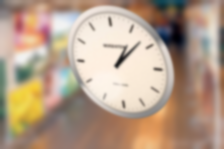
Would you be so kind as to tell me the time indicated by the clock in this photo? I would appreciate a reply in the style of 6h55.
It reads 1h08
